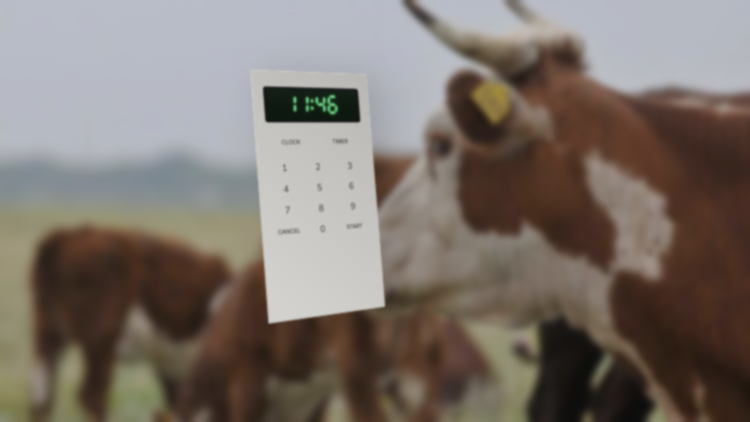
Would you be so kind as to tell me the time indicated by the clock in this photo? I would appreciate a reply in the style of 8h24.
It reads 11h46
